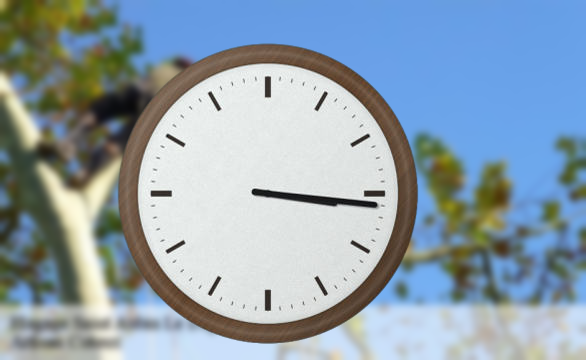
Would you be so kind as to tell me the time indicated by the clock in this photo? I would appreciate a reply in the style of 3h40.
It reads 3h16
